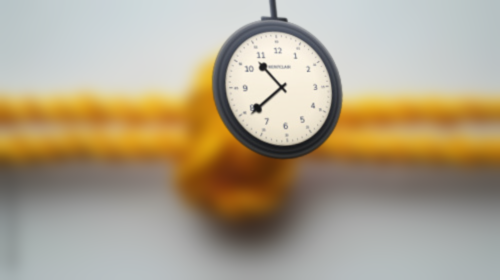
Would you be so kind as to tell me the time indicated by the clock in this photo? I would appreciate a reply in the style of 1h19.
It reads 10h39
